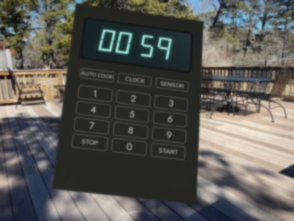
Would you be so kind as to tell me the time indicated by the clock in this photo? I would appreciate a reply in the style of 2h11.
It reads 0h59
